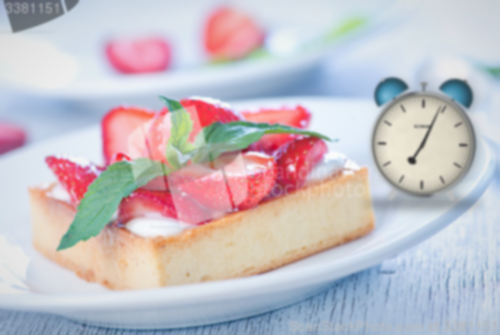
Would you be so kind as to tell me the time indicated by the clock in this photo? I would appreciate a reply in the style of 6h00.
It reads 7h04
